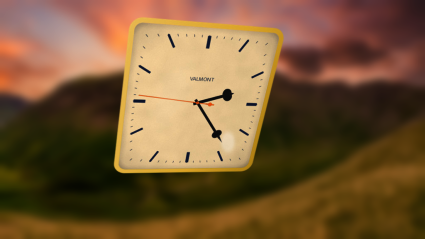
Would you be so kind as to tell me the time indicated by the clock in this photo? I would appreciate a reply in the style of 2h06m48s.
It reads 2h23m46s
